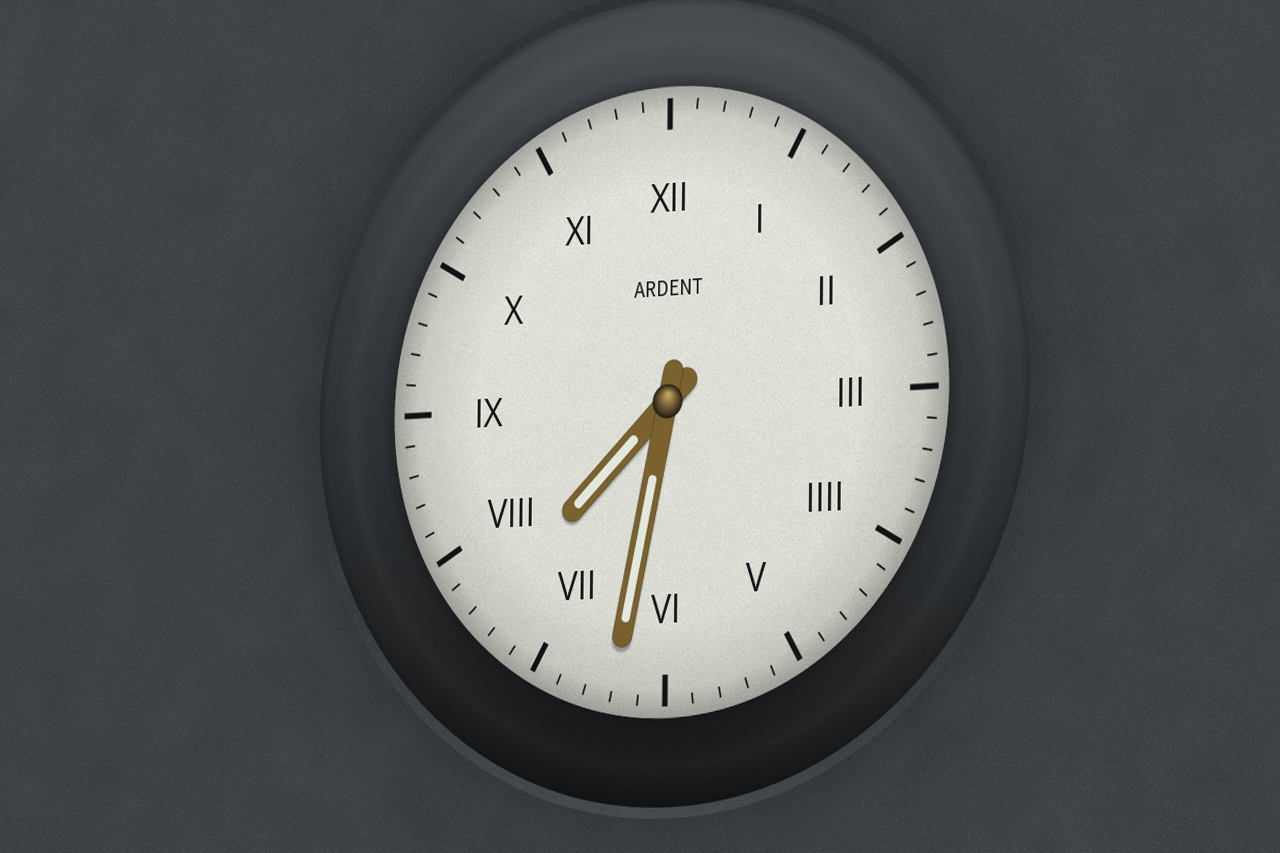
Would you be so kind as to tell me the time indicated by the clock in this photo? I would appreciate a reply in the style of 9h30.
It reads 7h32
